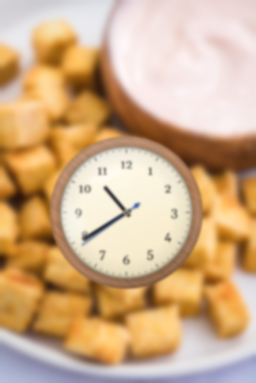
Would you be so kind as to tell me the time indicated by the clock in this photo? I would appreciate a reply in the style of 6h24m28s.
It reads 10h39m39s
